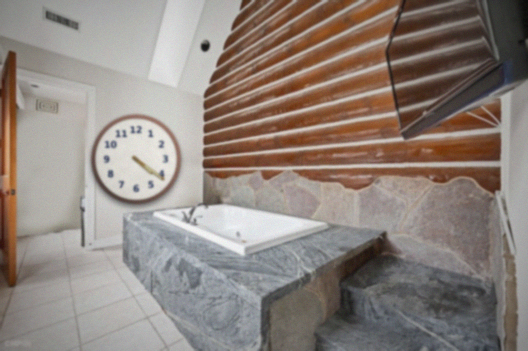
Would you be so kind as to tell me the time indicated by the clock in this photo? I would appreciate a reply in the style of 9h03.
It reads 4h21
